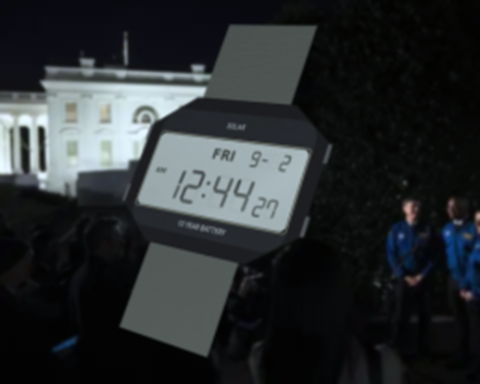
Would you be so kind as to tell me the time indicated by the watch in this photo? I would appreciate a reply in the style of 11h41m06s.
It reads 12h44m27s
